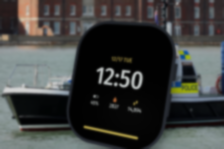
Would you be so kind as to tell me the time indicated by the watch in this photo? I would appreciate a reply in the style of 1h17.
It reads 12h50
